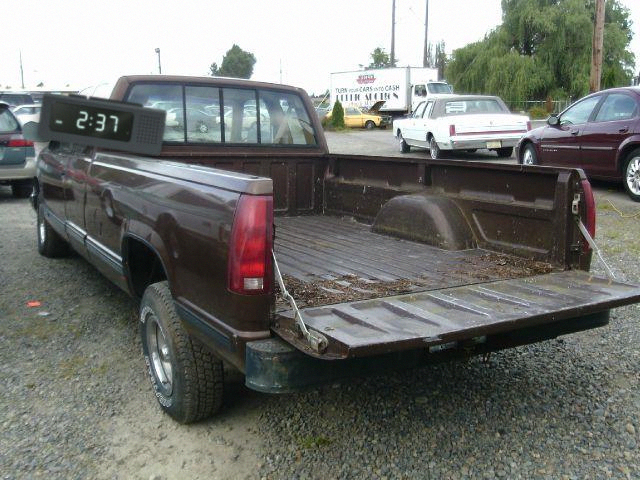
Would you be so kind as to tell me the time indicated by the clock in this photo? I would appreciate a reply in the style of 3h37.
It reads 2h37
